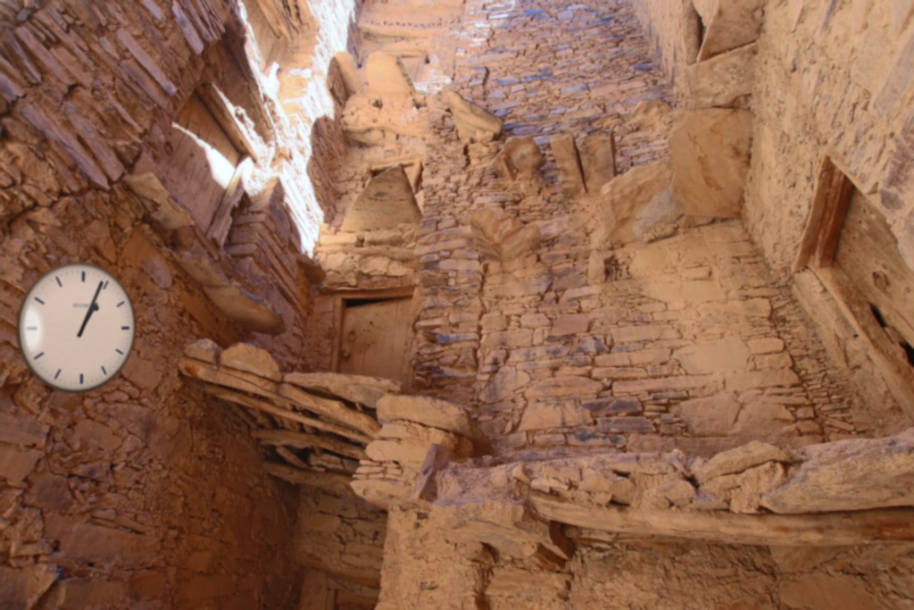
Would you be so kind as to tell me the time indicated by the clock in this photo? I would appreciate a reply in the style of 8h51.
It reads 1h04
